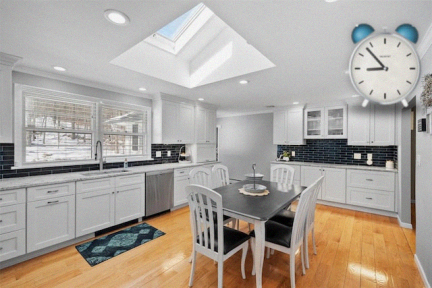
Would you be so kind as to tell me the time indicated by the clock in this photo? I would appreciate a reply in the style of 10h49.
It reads 8h53
